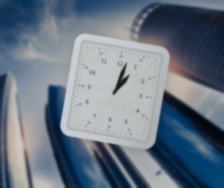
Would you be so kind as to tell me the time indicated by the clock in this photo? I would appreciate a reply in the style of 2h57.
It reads 1h02
